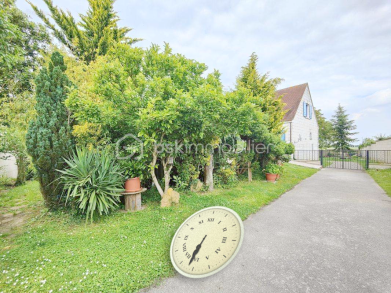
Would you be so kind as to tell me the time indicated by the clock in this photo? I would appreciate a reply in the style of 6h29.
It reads 6h32
